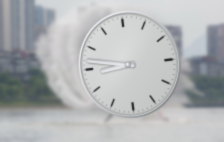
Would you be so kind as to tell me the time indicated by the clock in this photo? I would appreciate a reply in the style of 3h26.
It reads 8h47
